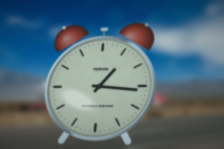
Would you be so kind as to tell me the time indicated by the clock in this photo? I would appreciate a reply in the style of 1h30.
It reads 1h16
